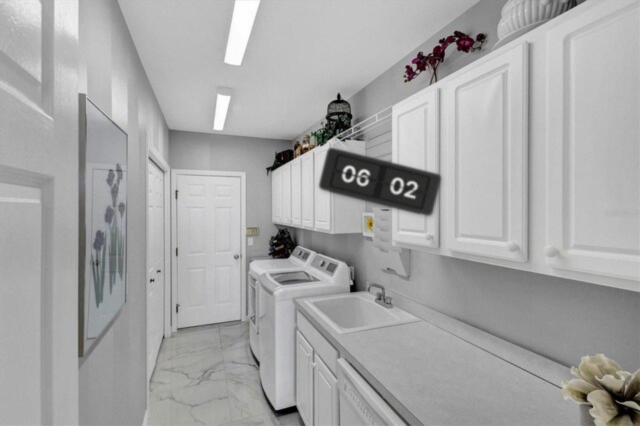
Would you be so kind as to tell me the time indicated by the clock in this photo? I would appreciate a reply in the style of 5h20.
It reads 6h02
